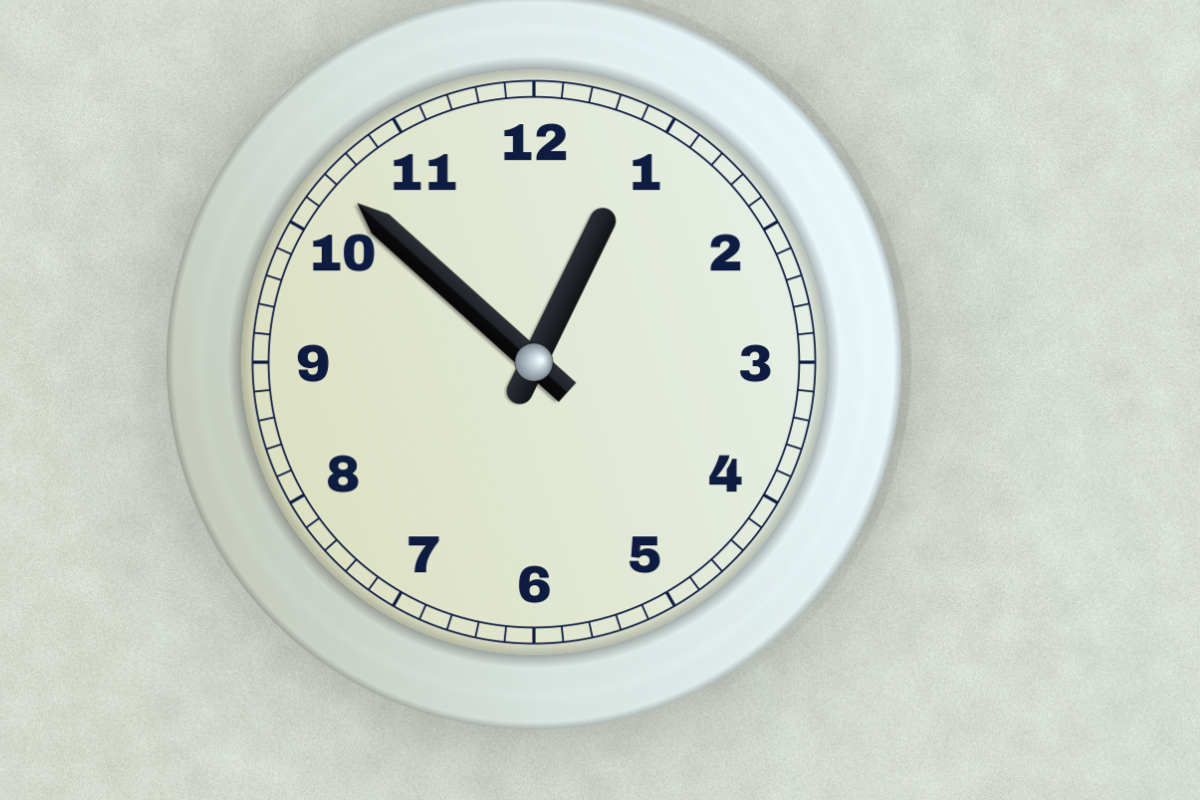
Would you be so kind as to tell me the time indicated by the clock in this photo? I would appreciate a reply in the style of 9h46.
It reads 12h52
